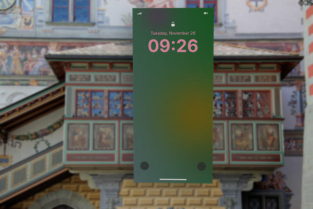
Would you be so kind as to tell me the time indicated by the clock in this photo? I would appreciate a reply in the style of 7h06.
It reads 9h26
